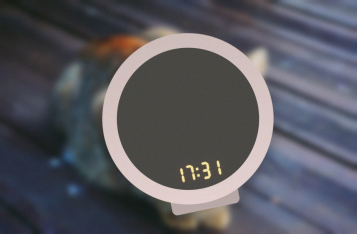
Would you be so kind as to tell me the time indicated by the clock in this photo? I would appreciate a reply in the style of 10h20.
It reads 17h31
